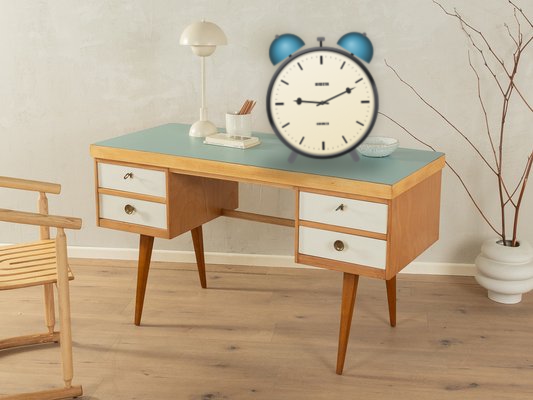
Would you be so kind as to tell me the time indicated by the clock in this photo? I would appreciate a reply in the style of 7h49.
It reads 9h11
